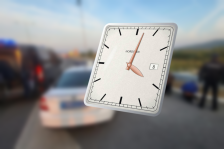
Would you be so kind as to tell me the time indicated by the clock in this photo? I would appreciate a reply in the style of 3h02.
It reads 4h02
